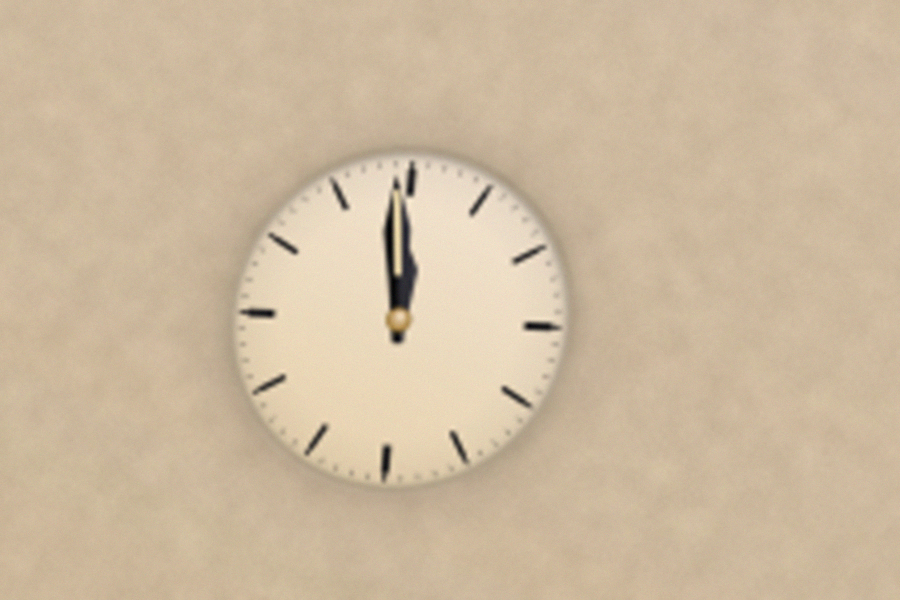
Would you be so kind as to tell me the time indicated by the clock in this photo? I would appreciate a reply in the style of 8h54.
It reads 11h59
